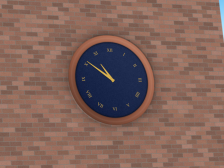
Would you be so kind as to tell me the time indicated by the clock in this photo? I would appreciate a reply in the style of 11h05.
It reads 10h51
